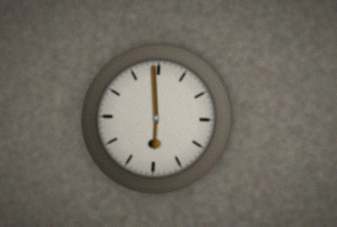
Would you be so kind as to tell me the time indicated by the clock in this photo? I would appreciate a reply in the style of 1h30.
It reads 5h59
